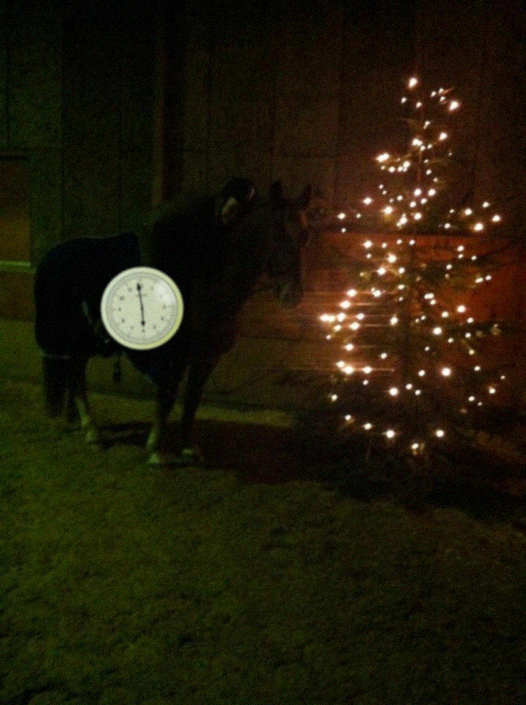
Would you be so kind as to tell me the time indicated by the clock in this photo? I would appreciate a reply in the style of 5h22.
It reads 5h59
